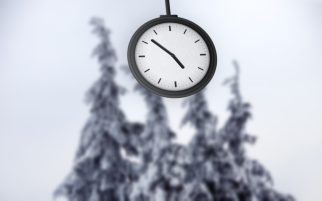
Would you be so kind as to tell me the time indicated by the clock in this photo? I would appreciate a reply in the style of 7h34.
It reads 4h52
